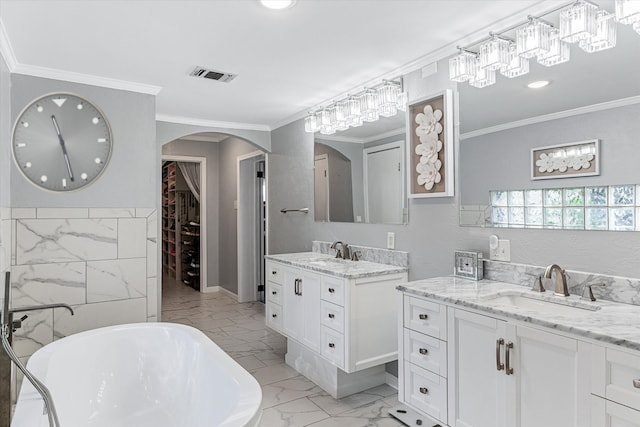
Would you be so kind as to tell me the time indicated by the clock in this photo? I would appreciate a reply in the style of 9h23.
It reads 11h28
